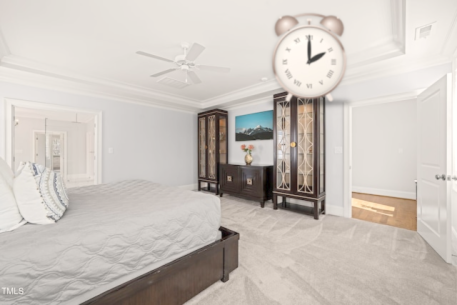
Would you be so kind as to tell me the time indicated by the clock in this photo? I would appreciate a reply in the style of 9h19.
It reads 2h00
